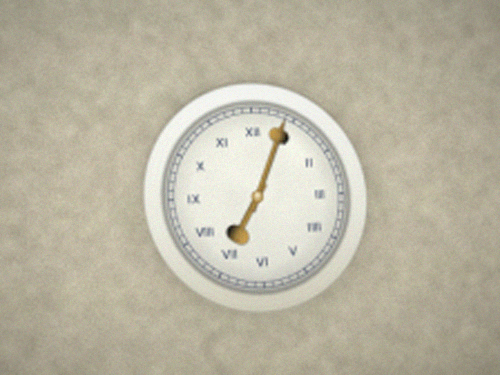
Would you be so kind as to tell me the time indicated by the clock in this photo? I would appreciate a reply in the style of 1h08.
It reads 7h04
